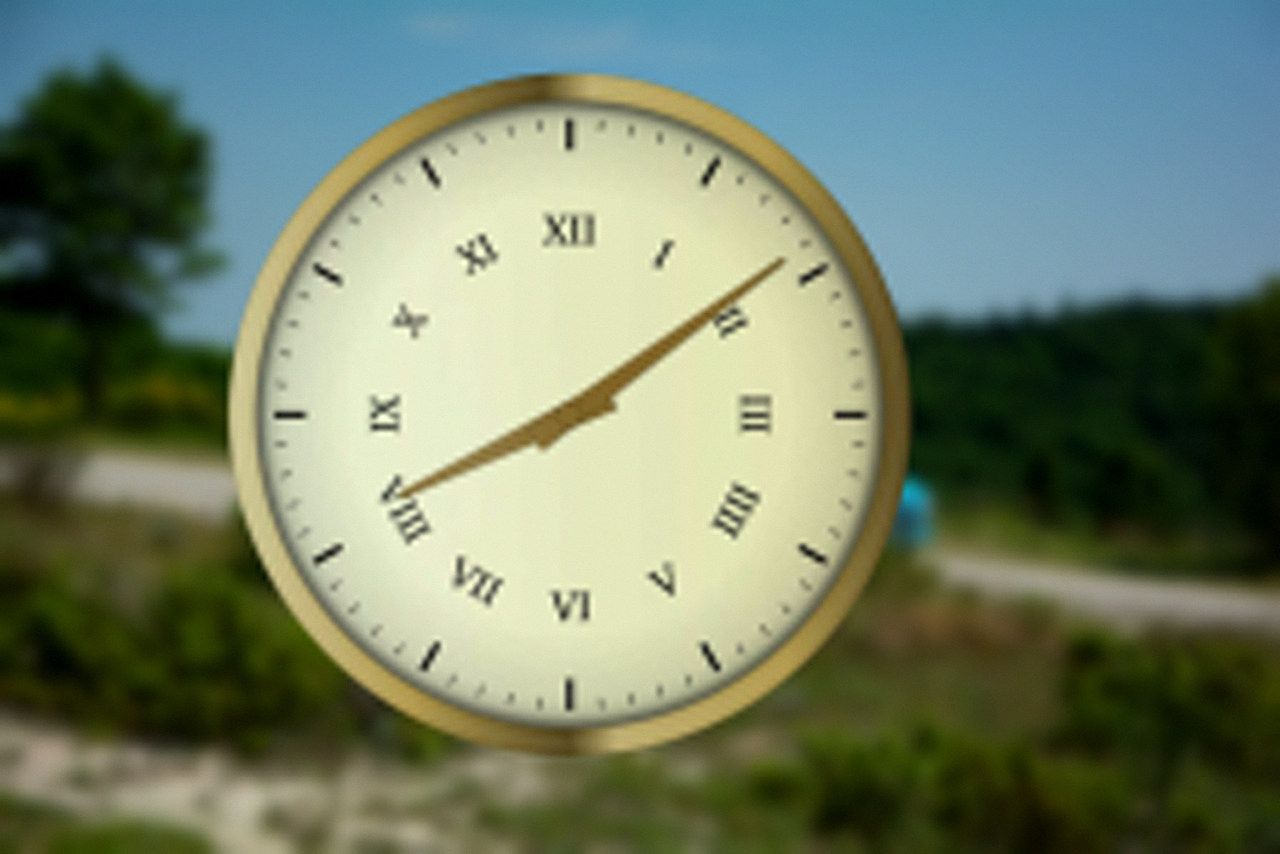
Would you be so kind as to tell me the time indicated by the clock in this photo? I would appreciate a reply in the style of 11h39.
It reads 8h09
